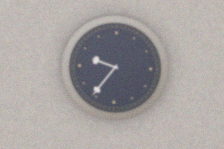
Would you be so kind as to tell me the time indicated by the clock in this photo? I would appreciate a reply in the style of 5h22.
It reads 9h36
